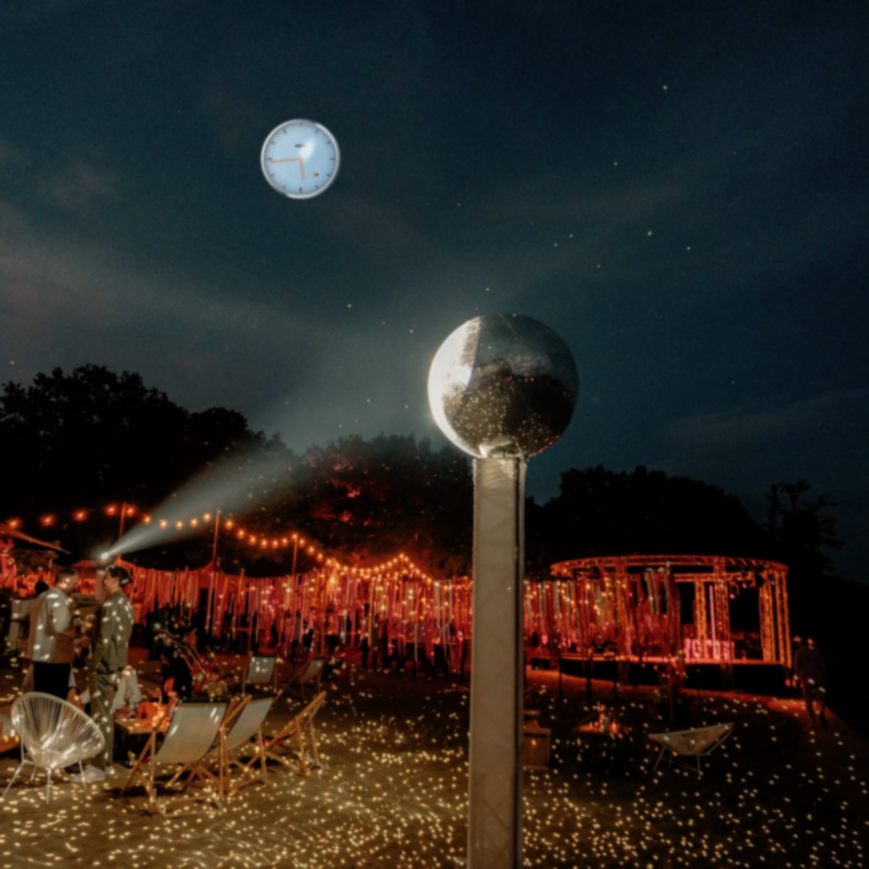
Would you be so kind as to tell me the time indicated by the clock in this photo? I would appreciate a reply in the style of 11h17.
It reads 5h44
